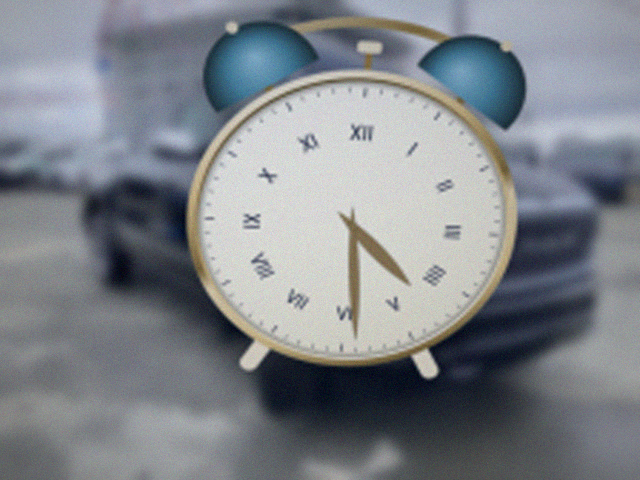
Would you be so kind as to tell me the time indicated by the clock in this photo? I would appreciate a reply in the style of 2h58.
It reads 4h29
